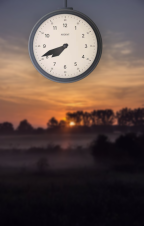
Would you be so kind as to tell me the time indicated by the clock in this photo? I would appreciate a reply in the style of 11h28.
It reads 7h41
